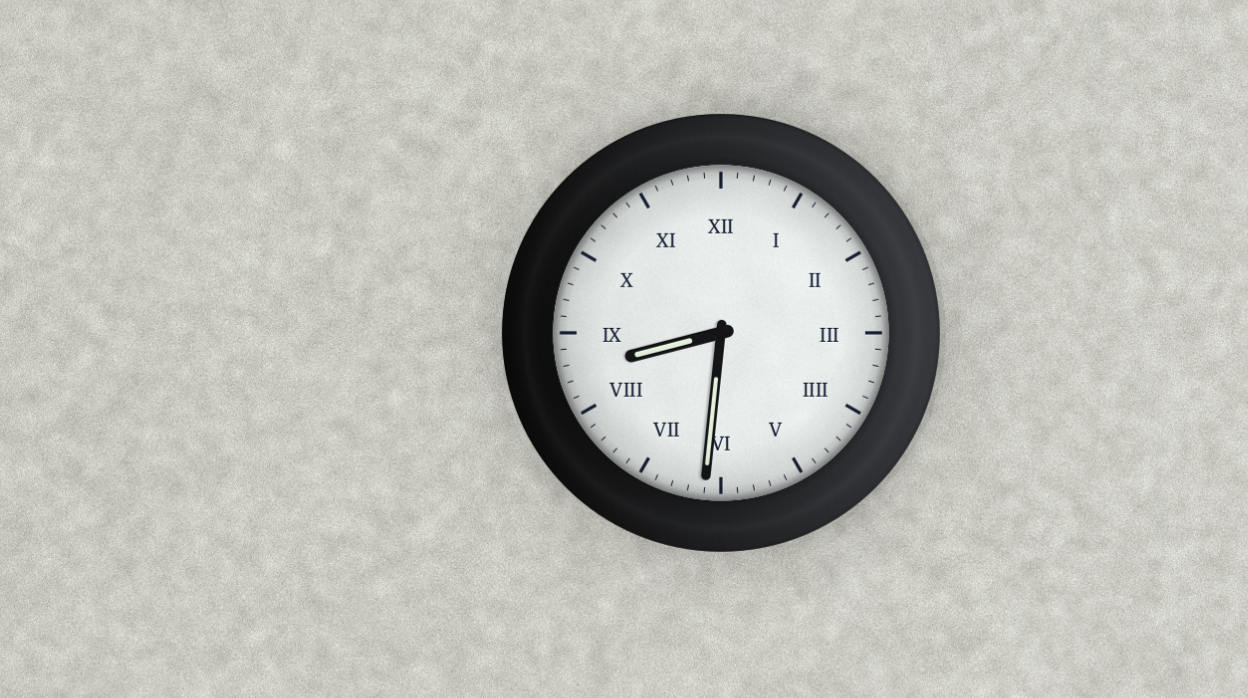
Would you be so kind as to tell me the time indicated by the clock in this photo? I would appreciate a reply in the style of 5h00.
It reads 8h31
